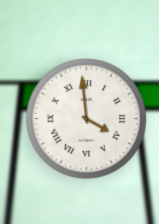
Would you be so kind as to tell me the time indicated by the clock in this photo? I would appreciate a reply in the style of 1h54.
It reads 3h59
